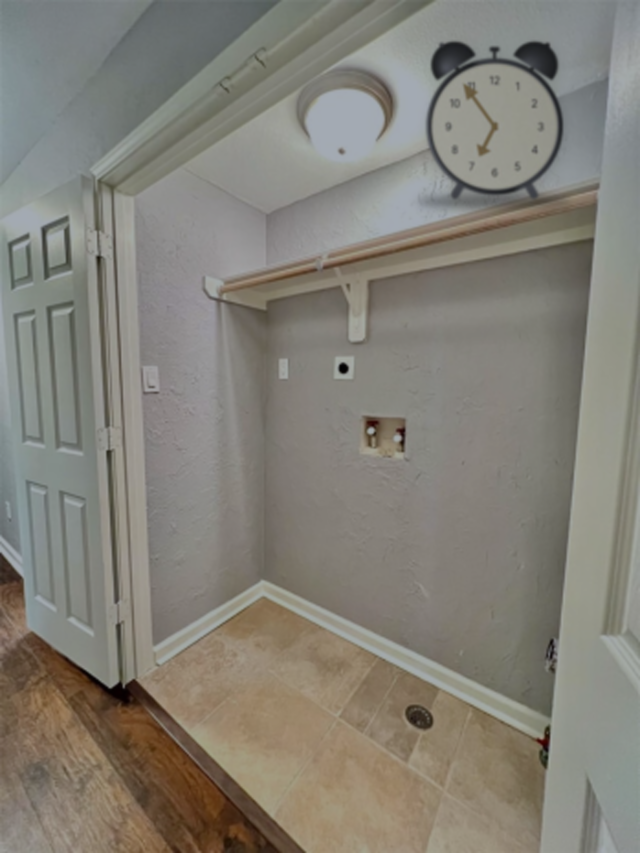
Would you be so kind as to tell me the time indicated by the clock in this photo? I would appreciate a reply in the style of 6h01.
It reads 6h54
